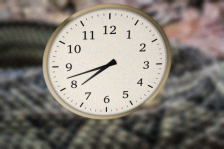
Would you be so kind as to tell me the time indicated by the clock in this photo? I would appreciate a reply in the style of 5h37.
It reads 7h42
